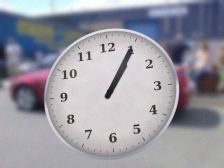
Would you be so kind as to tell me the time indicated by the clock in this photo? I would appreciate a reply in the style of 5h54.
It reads 1h05
